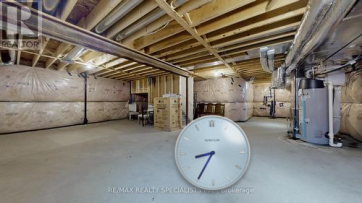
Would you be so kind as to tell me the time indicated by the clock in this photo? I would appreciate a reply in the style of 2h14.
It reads 8h35
